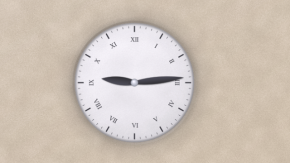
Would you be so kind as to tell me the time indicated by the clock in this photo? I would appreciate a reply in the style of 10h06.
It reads 9h14
